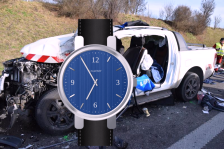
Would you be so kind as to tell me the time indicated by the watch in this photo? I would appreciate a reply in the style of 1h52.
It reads 6h55
